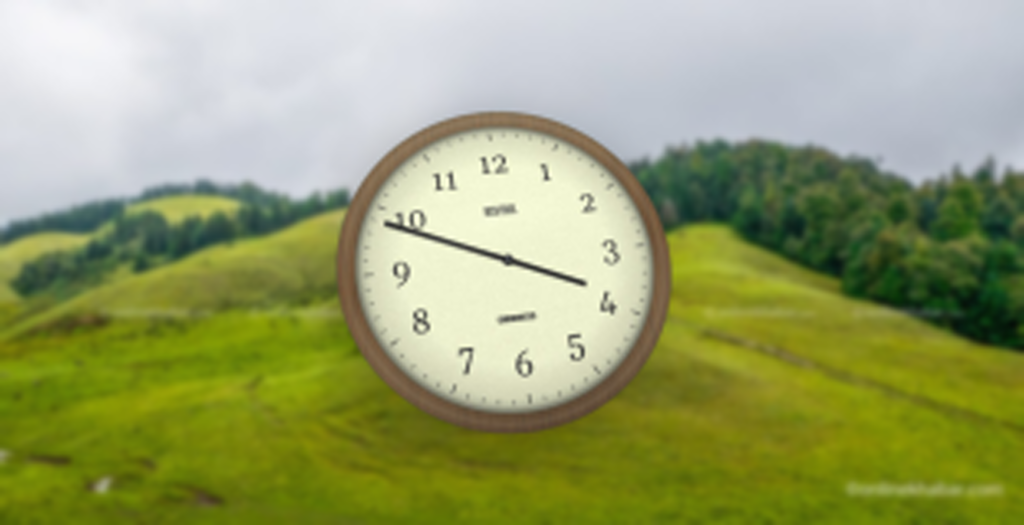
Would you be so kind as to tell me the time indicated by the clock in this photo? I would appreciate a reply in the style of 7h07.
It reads 3h49
